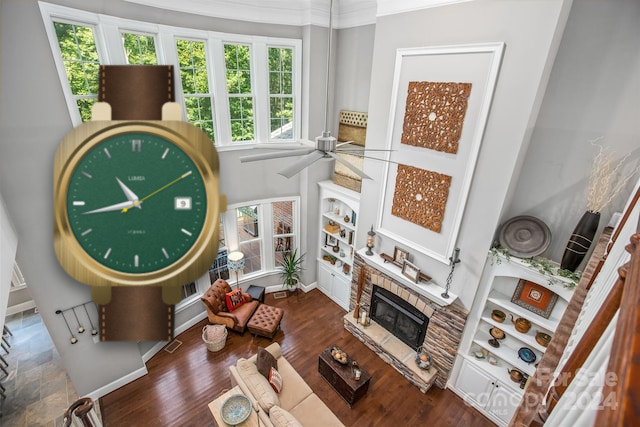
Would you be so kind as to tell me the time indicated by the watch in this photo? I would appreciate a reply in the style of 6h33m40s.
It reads 10h43m10s
